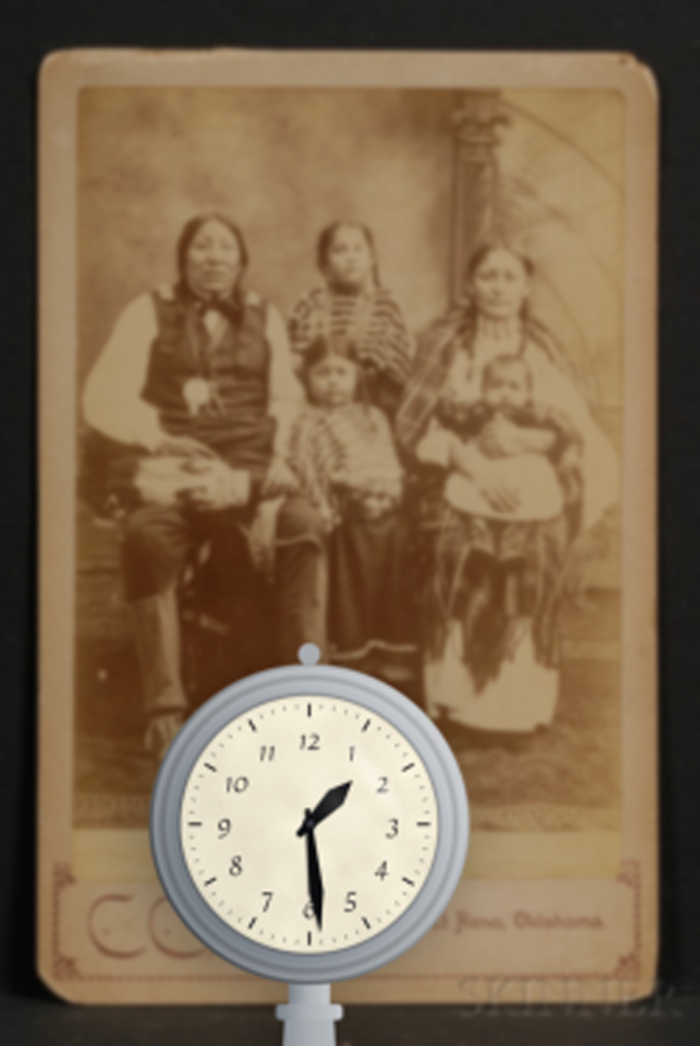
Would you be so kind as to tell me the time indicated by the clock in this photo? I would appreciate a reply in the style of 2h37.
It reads 1h29
